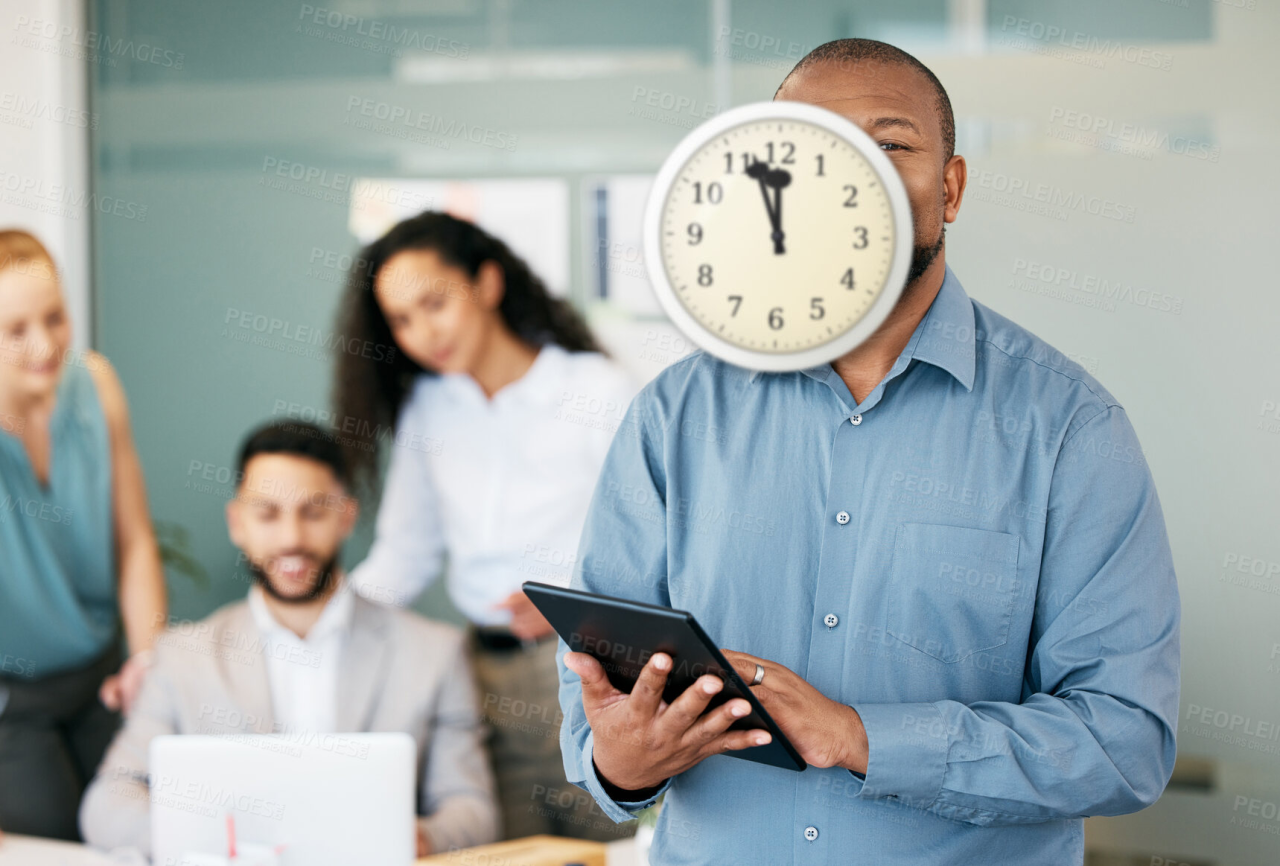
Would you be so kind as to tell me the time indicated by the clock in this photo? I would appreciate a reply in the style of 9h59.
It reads 11h57
